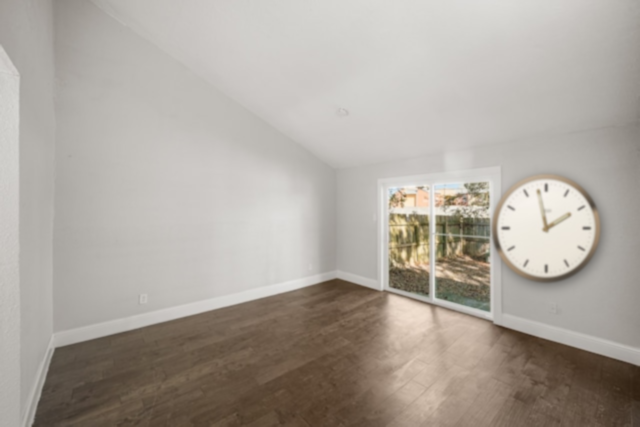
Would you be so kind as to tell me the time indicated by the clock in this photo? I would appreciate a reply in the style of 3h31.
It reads 1h58
